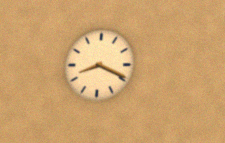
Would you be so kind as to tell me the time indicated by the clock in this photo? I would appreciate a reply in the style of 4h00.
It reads 8h19
